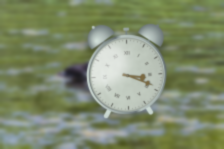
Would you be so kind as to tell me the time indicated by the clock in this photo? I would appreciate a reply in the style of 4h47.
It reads 3h19
